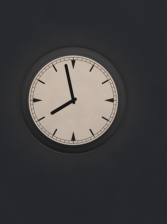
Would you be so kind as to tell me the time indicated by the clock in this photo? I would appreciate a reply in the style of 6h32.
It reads 7h58
